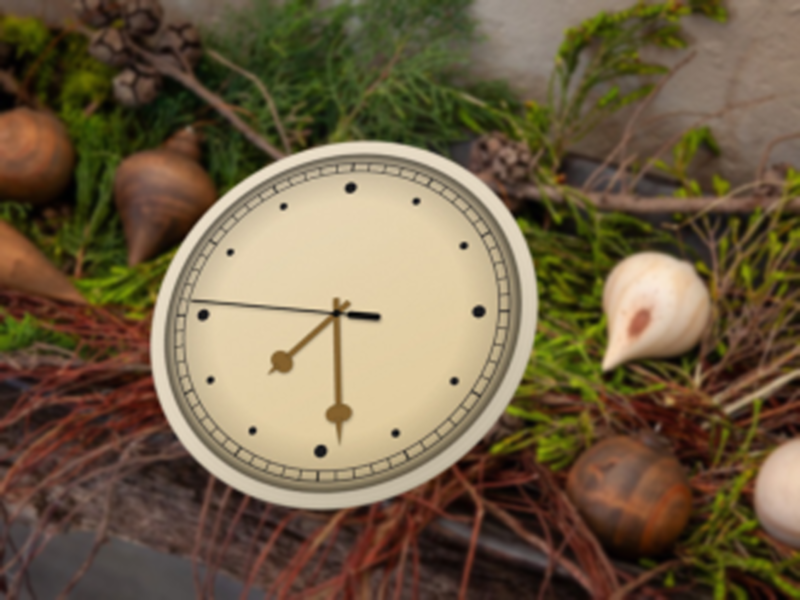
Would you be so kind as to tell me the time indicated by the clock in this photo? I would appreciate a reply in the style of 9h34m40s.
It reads 7h28m46s
